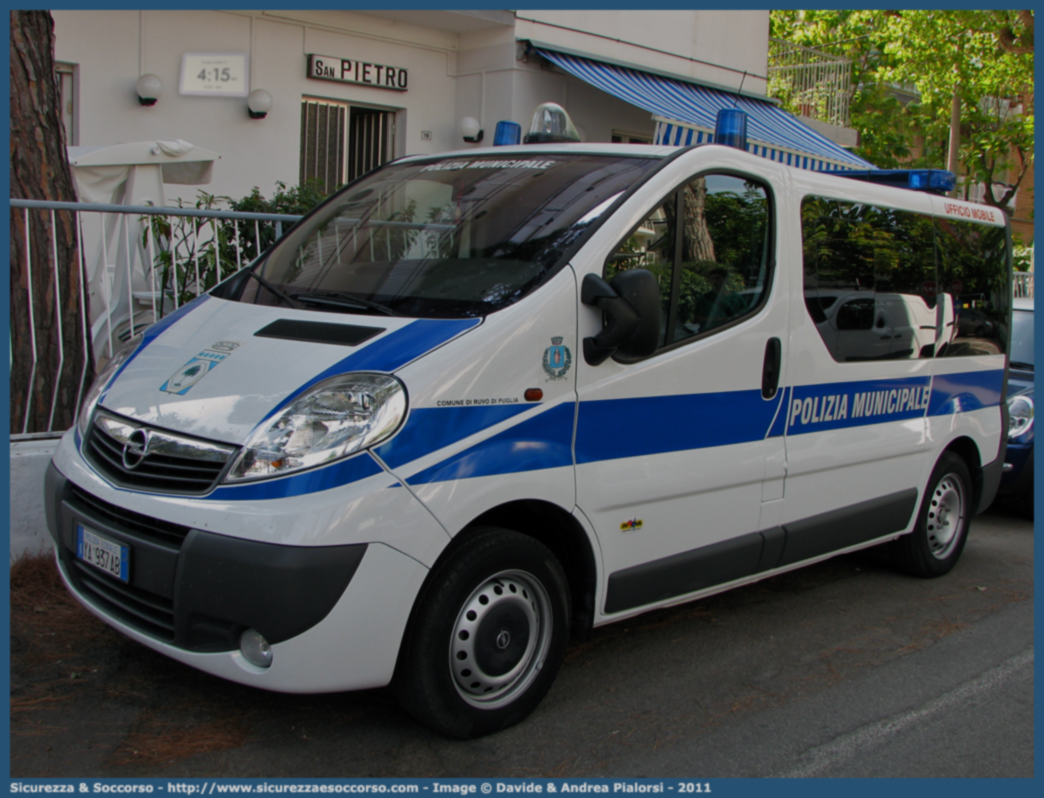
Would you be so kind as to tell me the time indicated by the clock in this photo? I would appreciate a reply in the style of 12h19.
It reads 4h15
